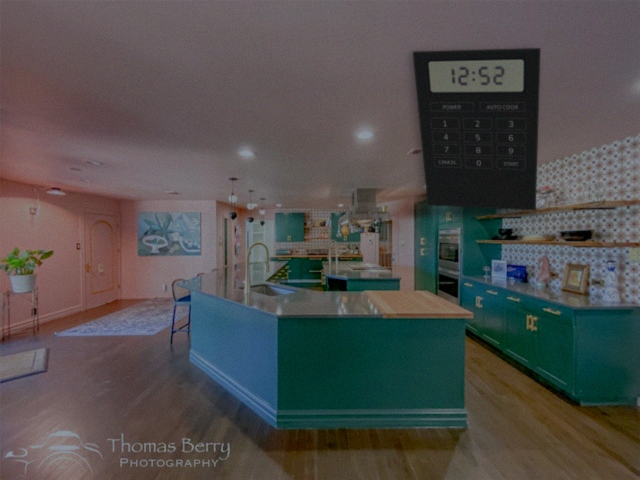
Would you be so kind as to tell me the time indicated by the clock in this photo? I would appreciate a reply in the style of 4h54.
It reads 12h52
